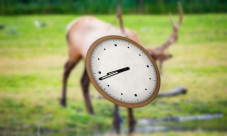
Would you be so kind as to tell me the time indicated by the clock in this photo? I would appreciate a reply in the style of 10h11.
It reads 8h43
